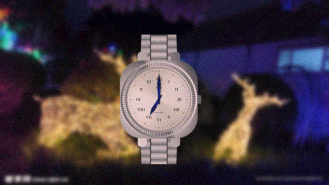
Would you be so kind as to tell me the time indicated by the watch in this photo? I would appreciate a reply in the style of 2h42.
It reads 7h00
